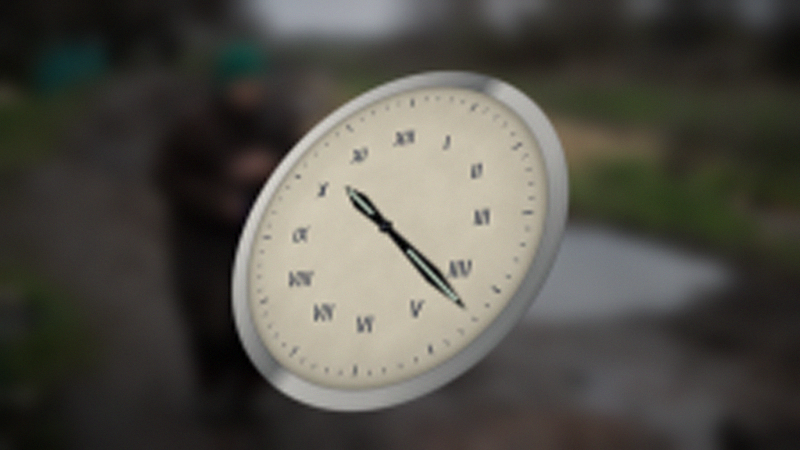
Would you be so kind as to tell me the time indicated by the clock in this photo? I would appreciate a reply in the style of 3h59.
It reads 10h22
